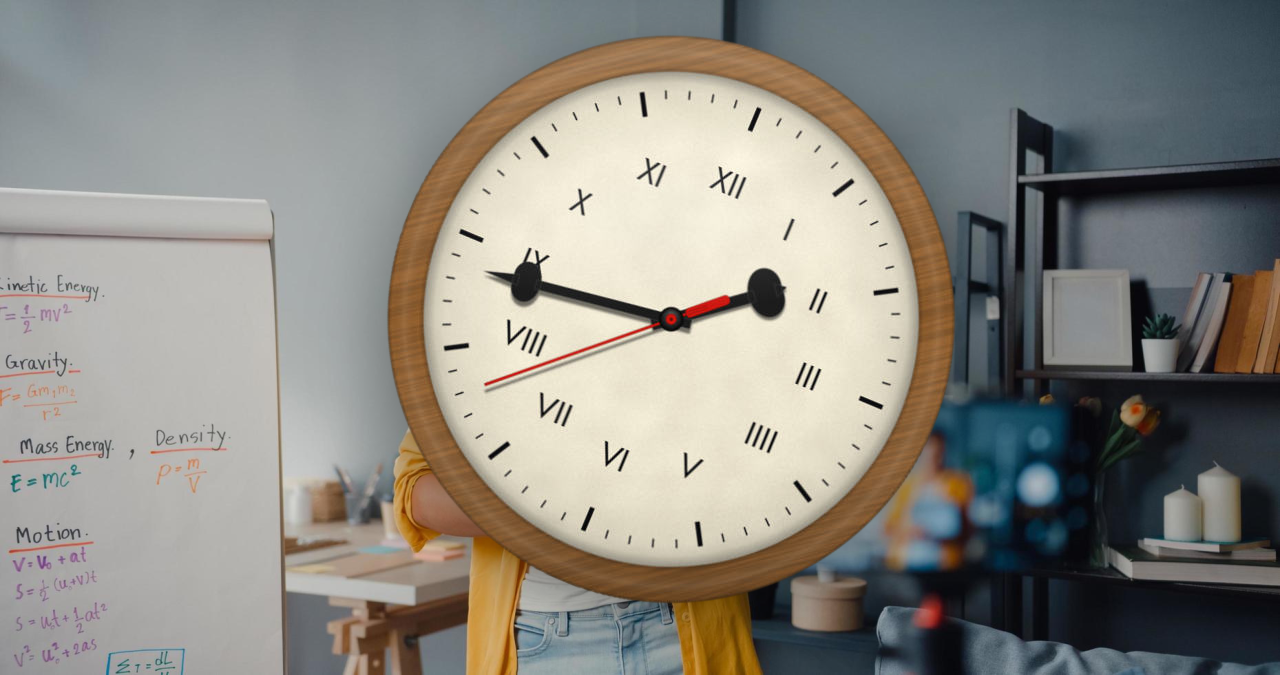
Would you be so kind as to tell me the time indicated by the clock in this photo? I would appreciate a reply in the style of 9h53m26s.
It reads 1h43m38s
